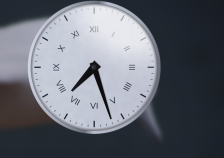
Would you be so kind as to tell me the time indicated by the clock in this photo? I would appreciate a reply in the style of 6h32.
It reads 7h27
